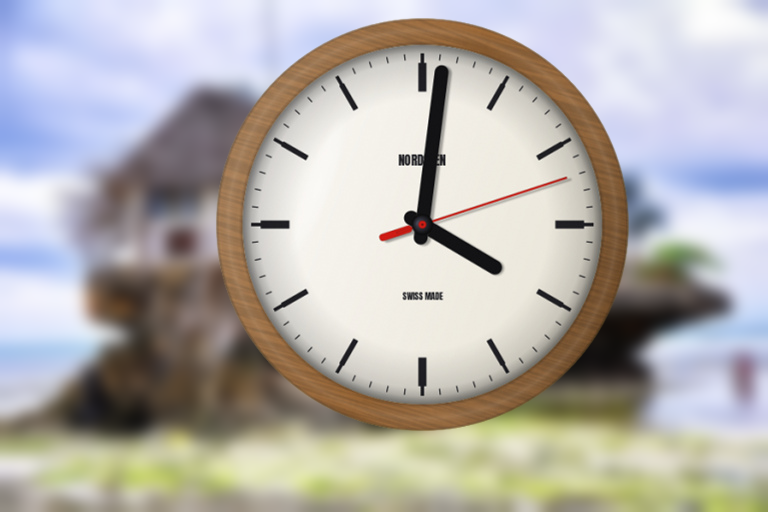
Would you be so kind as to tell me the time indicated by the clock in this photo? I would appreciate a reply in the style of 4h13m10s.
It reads 4h01m12s
